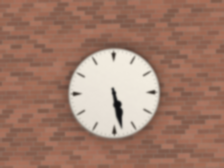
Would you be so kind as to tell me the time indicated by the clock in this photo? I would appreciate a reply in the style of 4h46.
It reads 5h28
